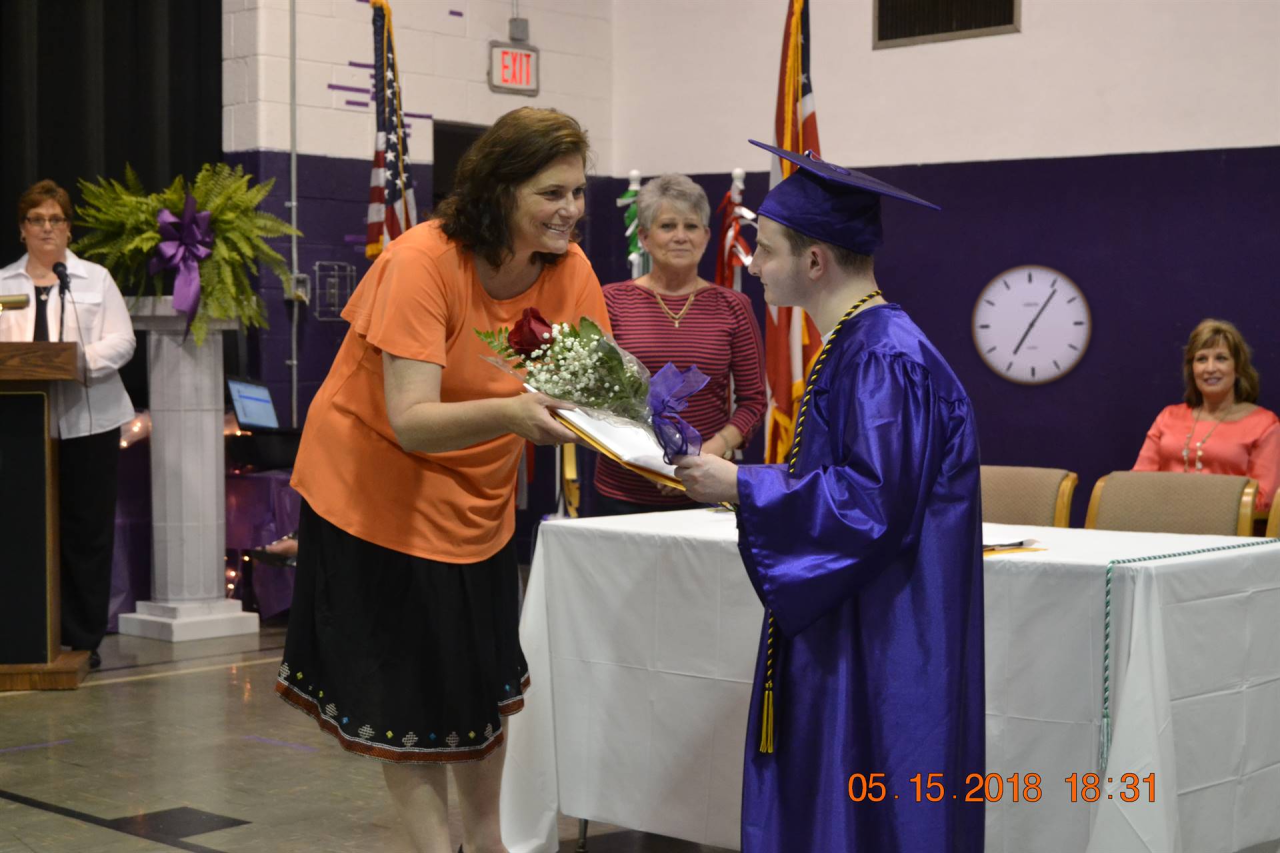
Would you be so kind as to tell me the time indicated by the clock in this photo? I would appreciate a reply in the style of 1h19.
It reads 7h06
